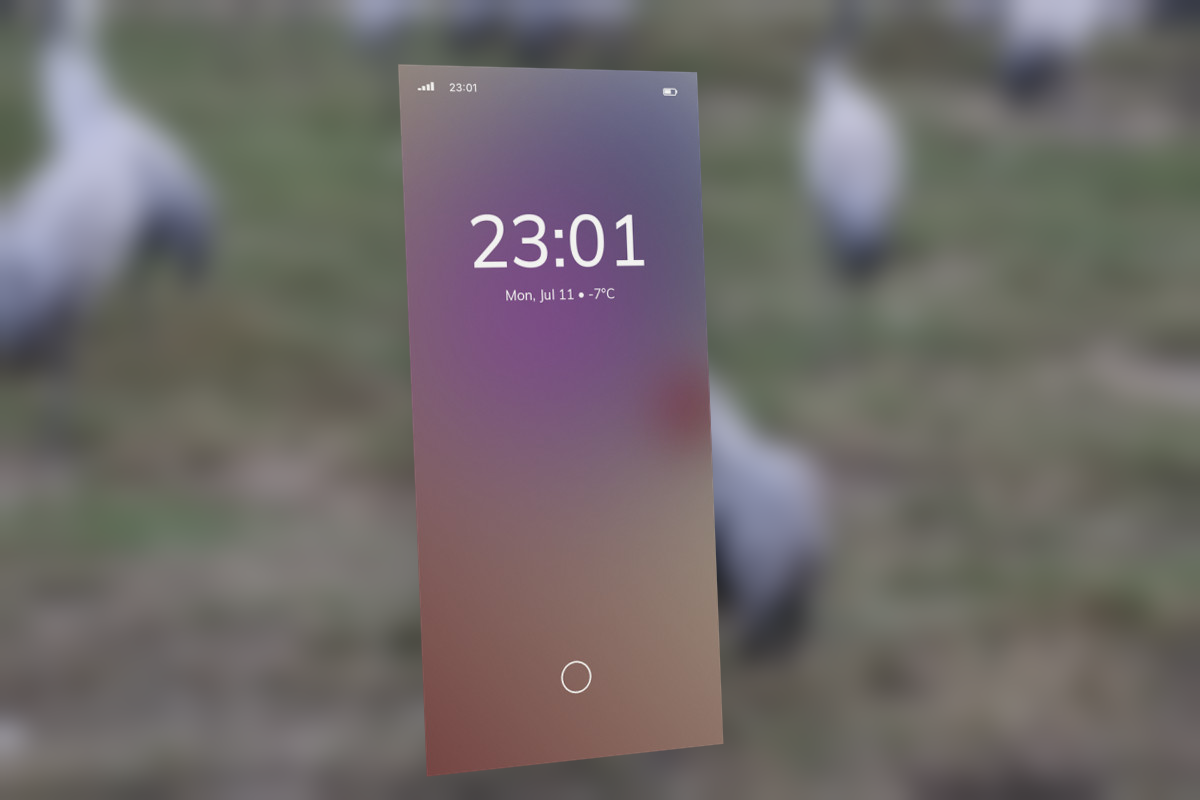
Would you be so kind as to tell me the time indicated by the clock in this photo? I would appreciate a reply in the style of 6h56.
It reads 23h01
